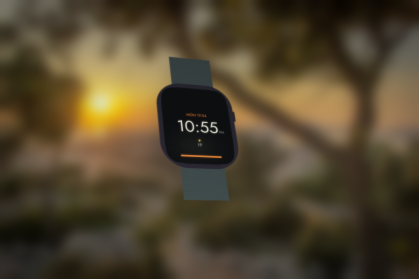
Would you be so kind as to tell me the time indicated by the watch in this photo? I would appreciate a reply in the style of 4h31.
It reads 10h55
